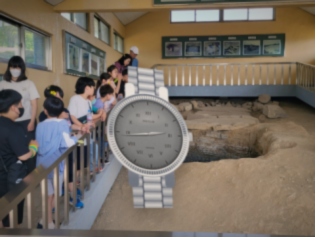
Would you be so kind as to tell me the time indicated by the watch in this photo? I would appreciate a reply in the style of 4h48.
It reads 2h44
